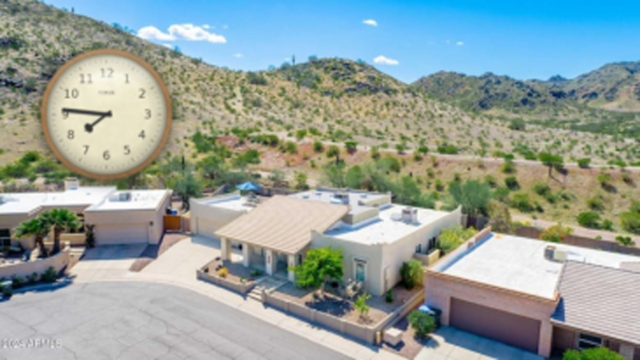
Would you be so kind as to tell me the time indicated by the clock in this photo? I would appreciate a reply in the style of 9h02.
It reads 7h46
